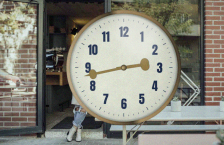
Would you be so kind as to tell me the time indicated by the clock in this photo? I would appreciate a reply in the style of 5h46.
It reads 2h43
